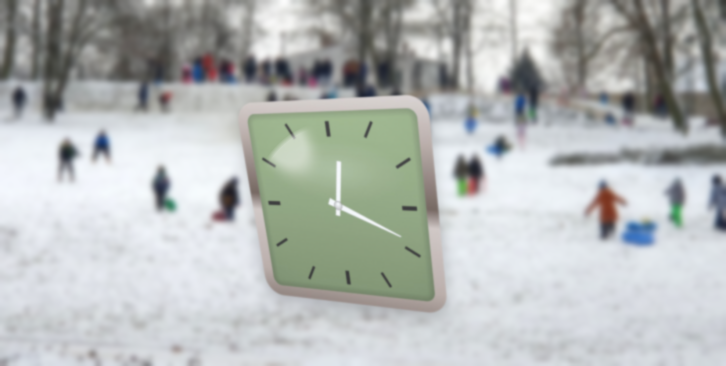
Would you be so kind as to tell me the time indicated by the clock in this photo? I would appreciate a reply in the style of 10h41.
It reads 12h19
